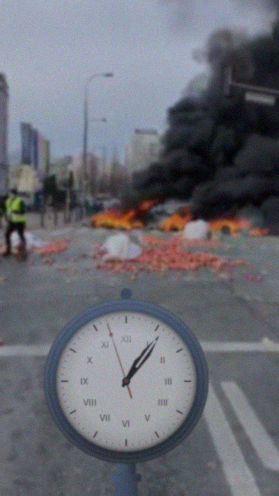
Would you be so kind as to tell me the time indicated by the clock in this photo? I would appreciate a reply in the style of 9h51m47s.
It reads 1h05m57s
